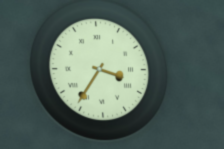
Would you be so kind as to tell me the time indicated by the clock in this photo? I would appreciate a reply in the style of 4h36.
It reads 3h36
